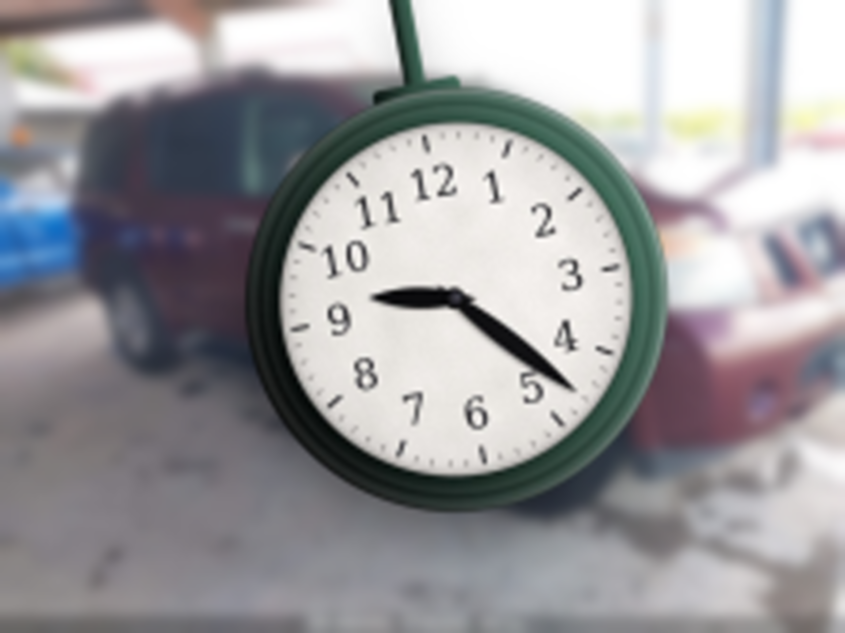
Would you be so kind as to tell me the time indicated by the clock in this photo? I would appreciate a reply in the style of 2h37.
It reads 9h23
